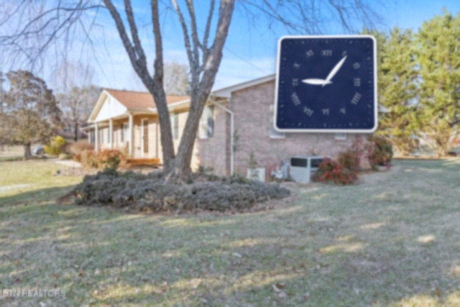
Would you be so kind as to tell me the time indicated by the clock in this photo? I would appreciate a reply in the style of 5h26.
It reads 9h06
